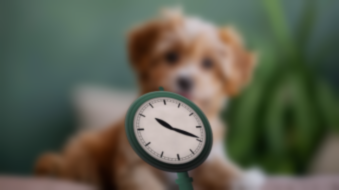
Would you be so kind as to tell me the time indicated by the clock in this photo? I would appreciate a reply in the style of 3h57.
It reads 10h19
